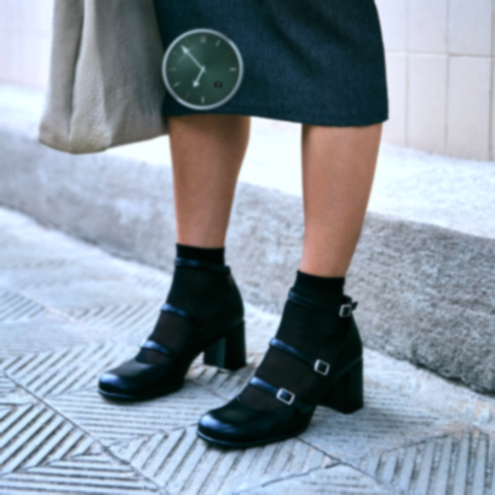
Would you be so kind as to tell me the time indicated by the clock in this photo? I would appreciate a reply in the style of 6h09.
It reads 6h53
